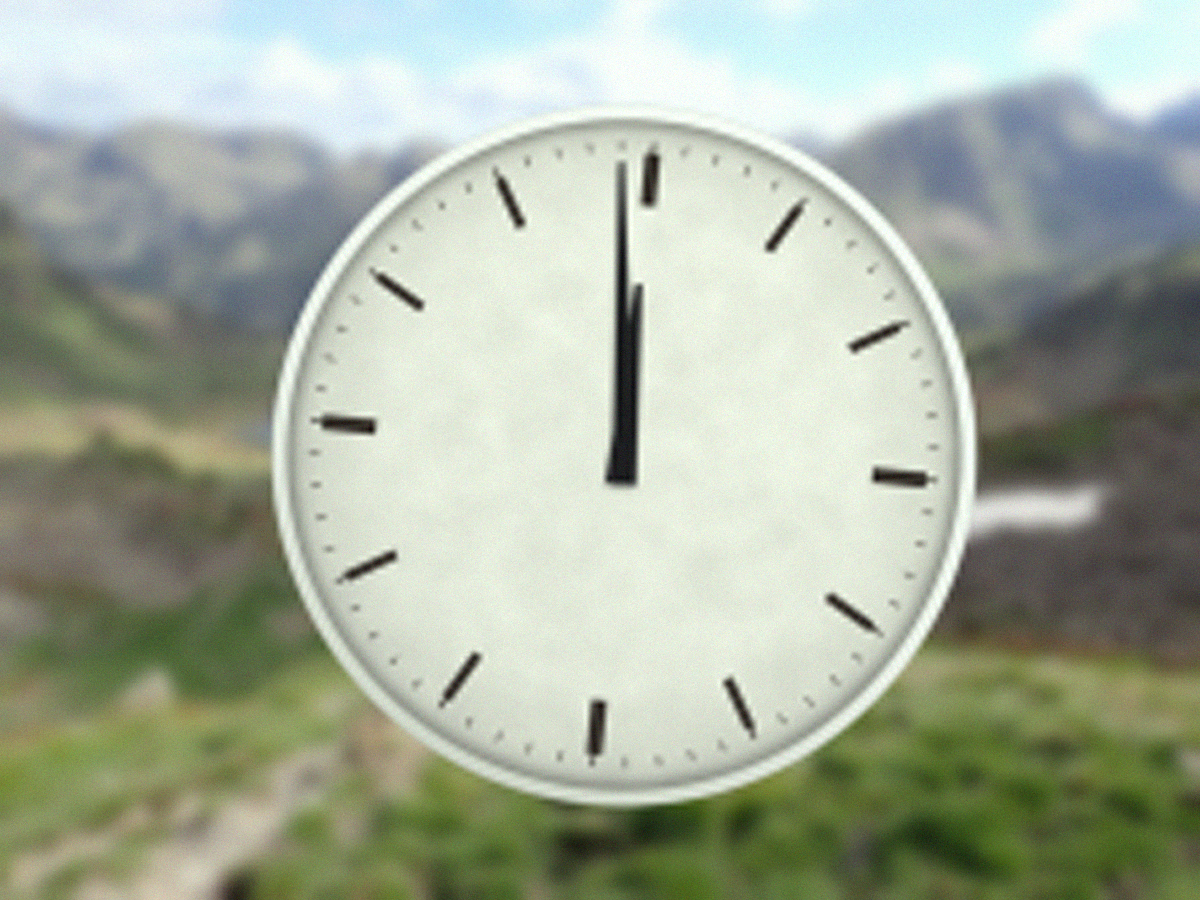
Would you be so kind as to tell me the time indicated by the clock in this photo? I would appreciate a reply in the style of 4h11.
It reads 11h59
